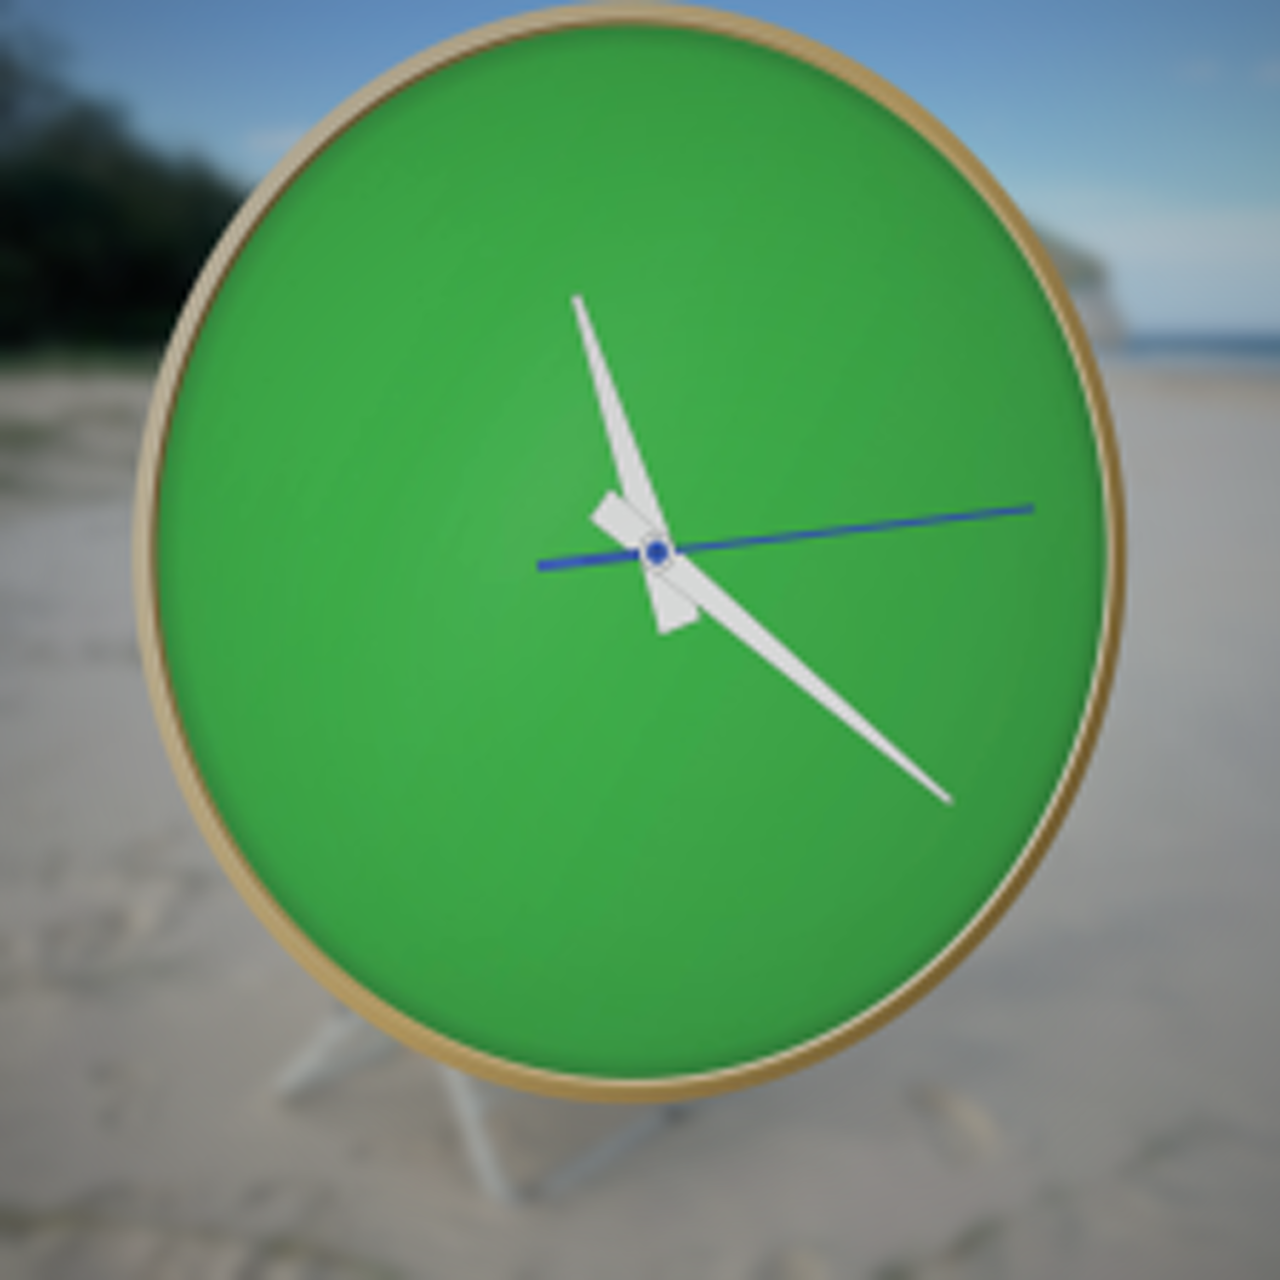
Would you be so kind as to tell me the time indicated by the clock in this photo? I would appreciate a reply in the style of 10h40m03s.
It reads 11h21m14s
